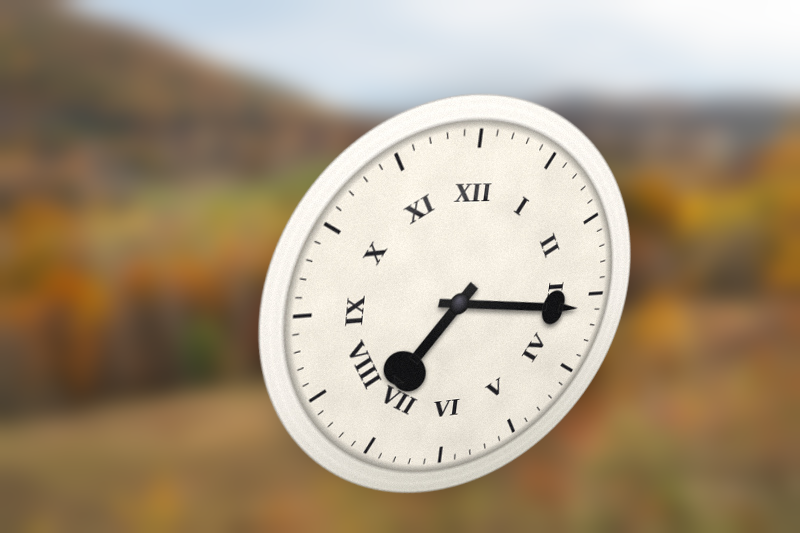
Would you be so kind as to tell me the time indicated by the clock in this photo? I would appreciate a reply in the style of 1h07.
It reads 7h16
